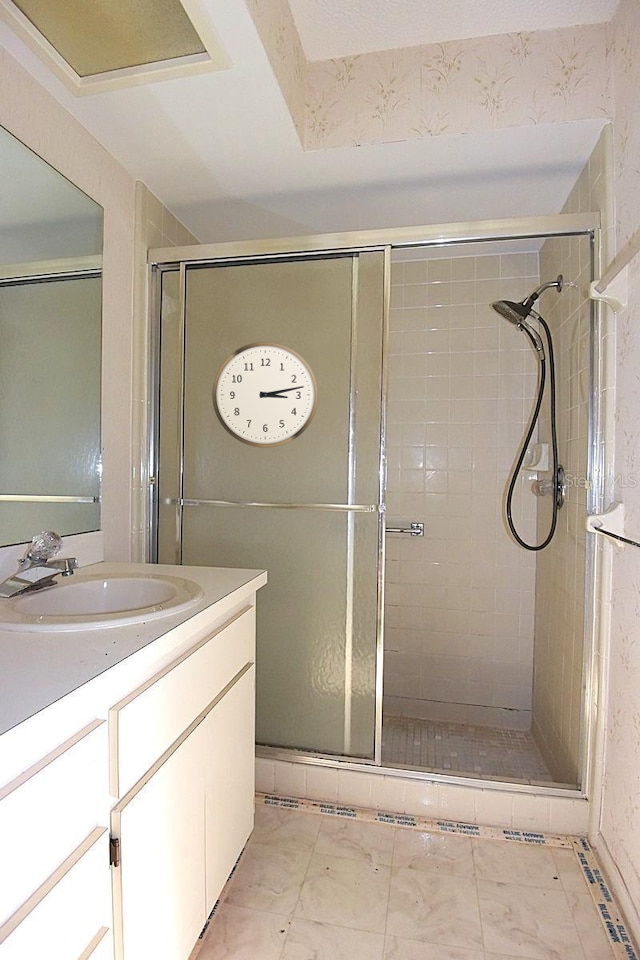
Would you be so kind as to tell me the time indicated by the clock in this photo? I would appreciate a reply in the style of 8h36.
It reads 3h13
